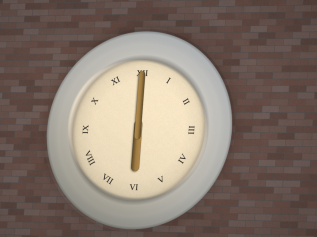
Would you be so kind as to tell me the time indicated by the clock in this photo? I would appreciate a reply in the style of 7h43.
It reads 6h00
